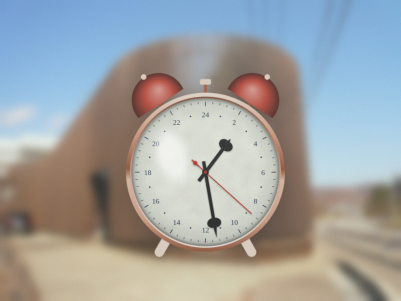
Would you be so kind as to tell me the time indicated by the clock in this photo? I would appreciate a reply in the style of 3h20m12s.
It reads 2h28m22s
